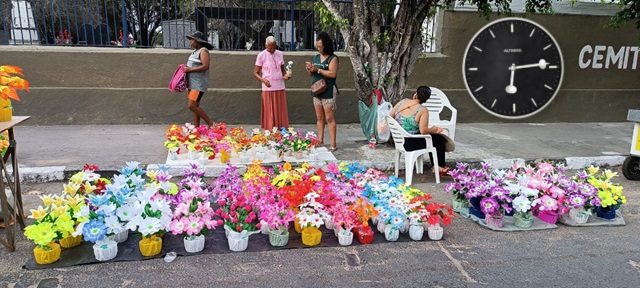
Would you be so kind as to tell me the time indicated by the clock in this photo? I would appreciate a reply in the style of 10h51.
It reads 6h14
